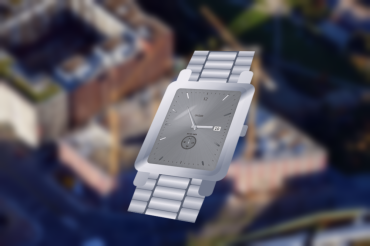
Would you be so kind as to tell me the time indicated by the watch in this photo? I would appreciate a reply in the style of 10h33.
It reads 2h54
